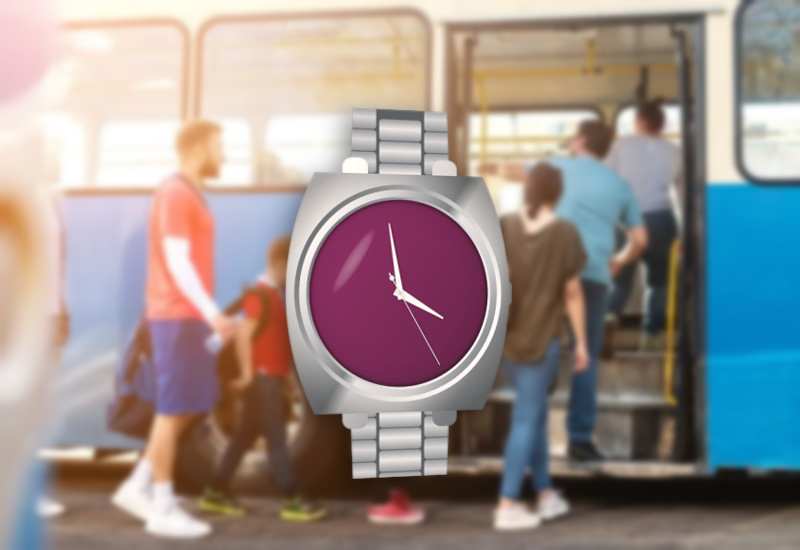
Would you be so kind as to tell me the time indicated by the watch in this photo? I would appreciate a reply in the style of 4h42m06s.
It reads 3h58m25s
